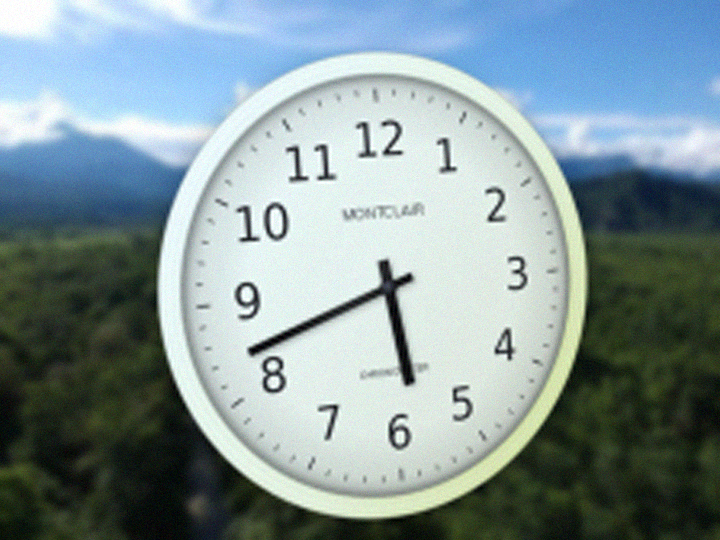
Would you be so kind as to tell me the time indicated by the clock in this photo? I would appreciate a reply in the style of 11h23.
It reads 5h42
